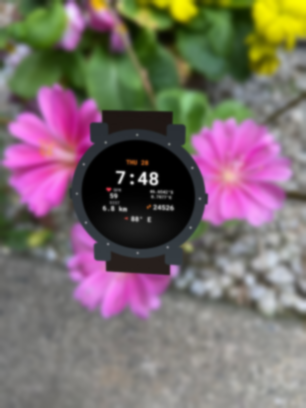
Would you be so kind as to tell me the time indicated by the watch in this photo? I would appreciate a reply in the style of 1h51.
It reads 7h48
